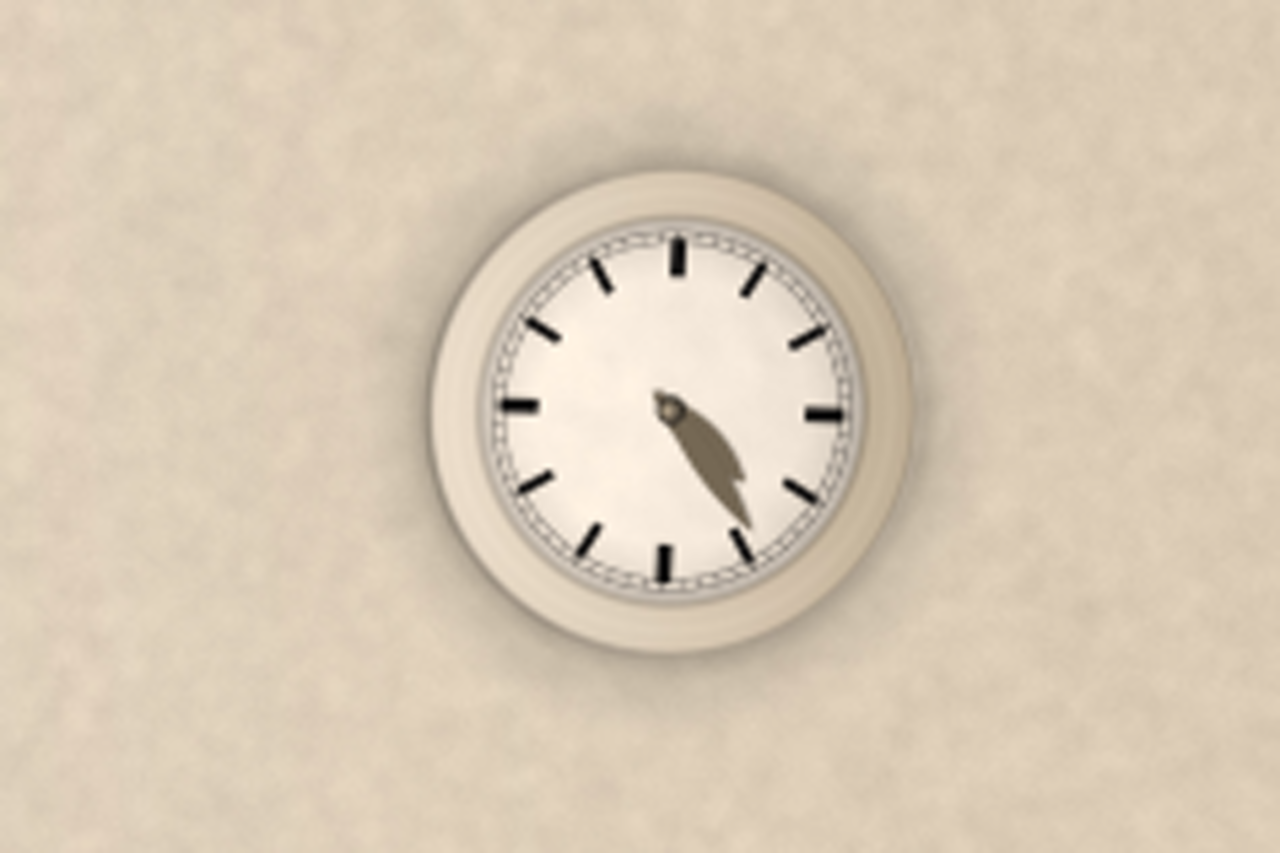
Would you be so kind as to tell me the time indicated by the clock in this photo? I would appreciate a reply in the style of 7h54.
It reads 4h24
